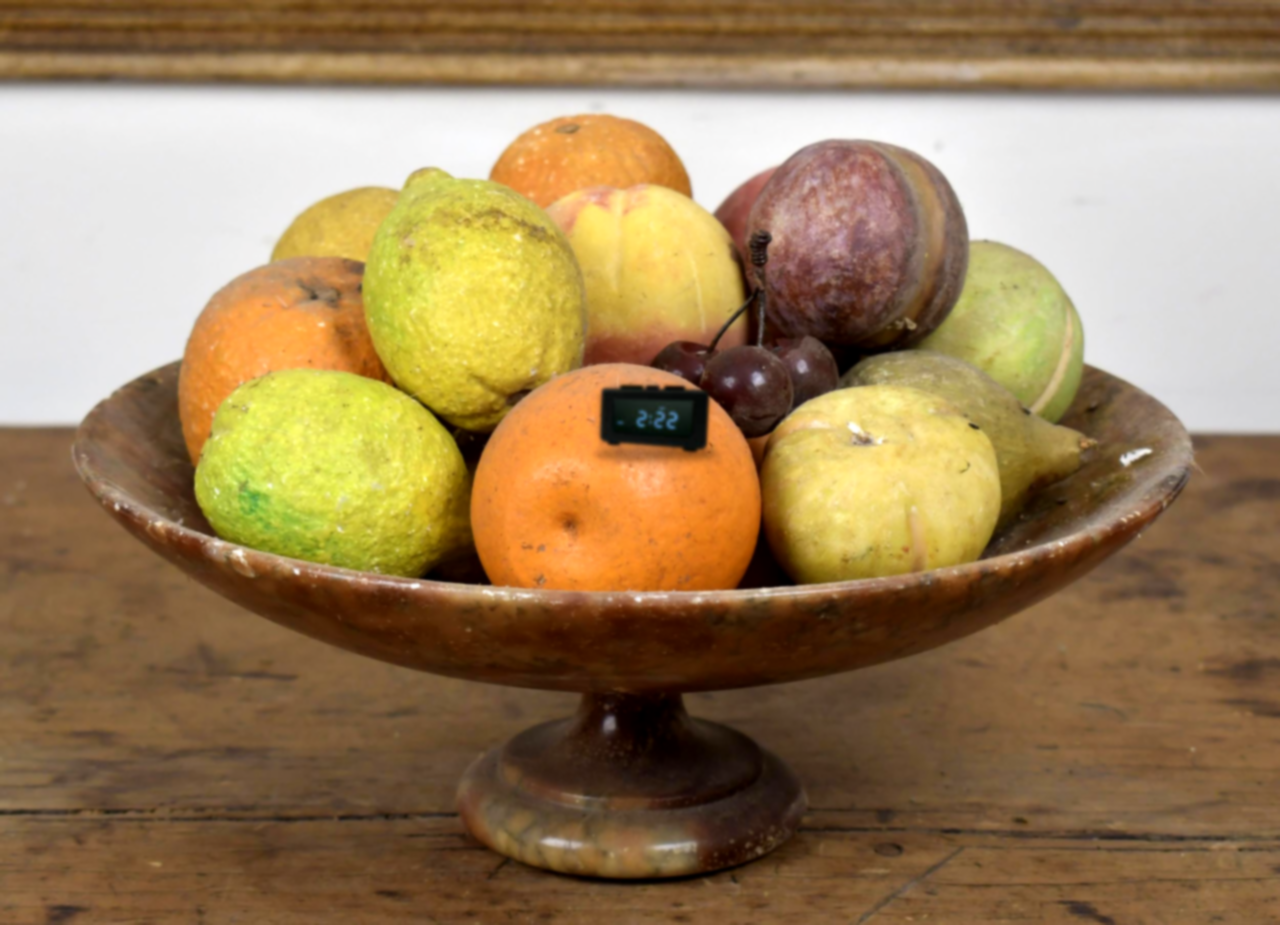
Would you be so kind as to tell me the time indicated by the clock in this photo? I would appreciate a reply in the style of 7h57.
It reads 2h22
